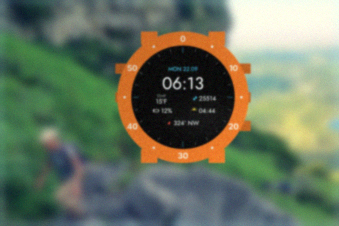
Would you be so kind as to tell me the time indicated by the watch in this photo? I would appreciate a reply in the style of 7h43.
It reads 6h13
